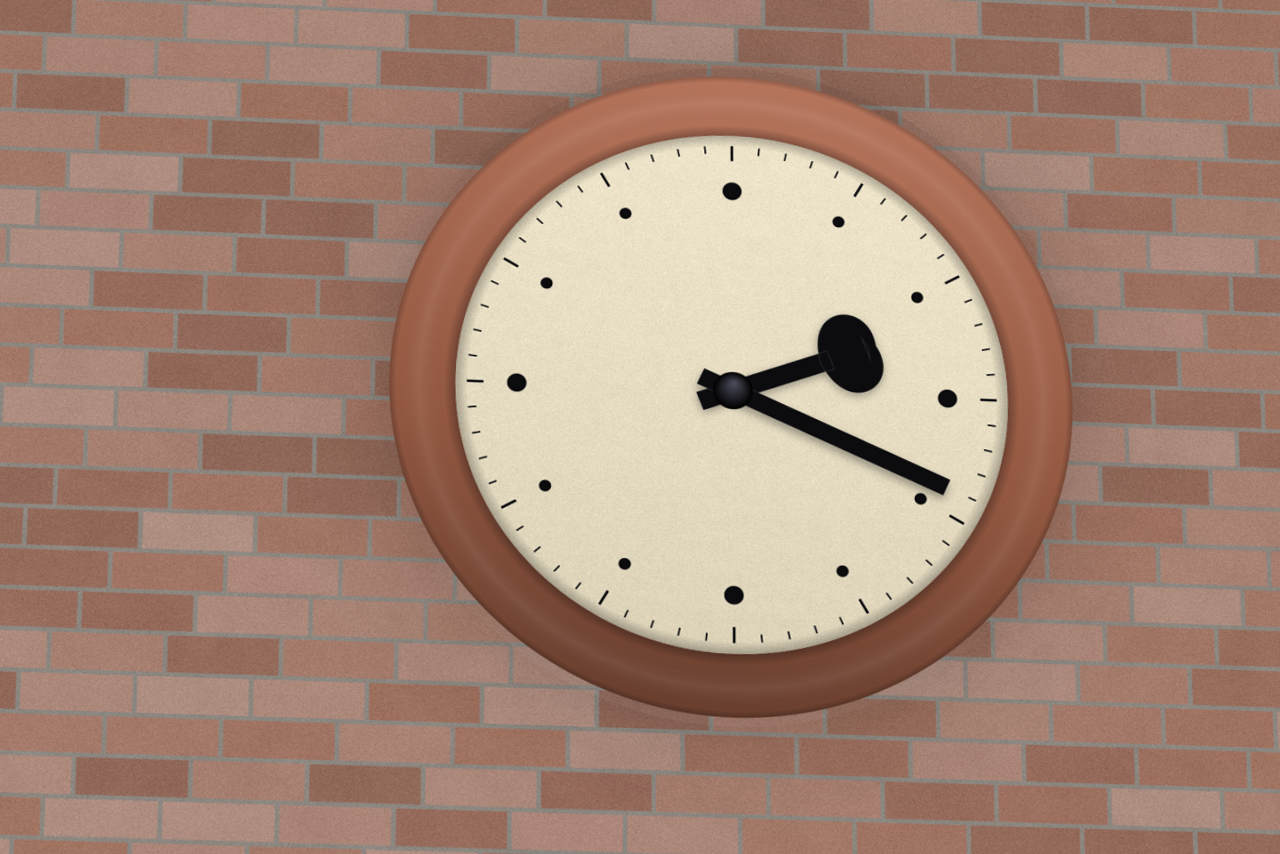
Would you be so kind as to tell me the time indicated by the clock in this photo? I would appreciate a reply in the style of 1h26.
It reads 2h19
